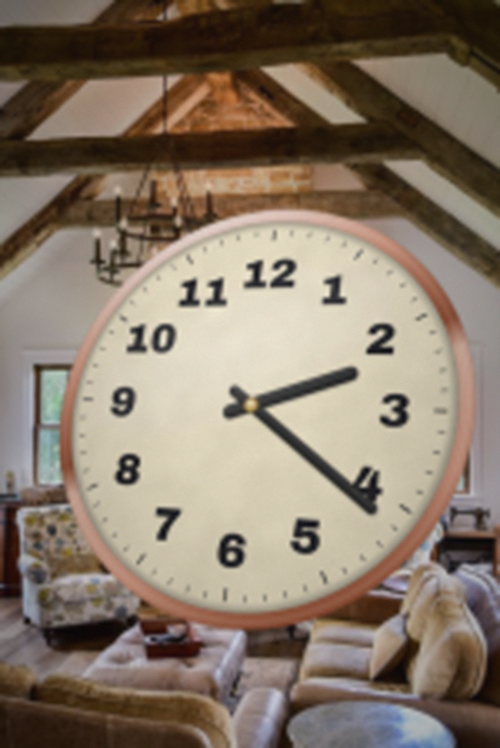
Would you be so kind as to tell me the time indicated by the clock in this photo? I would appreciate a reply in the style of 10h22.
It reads 2h21
